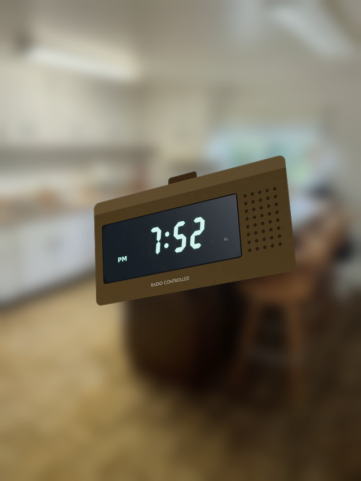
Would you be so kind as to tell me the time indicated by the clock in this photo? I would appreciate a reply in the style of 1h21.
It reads 7h52
